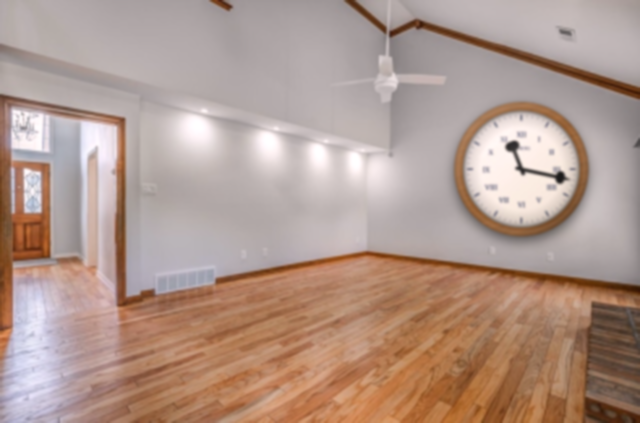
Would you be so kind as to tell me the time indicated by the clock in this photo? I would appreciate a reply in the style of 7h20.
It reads 11h17
